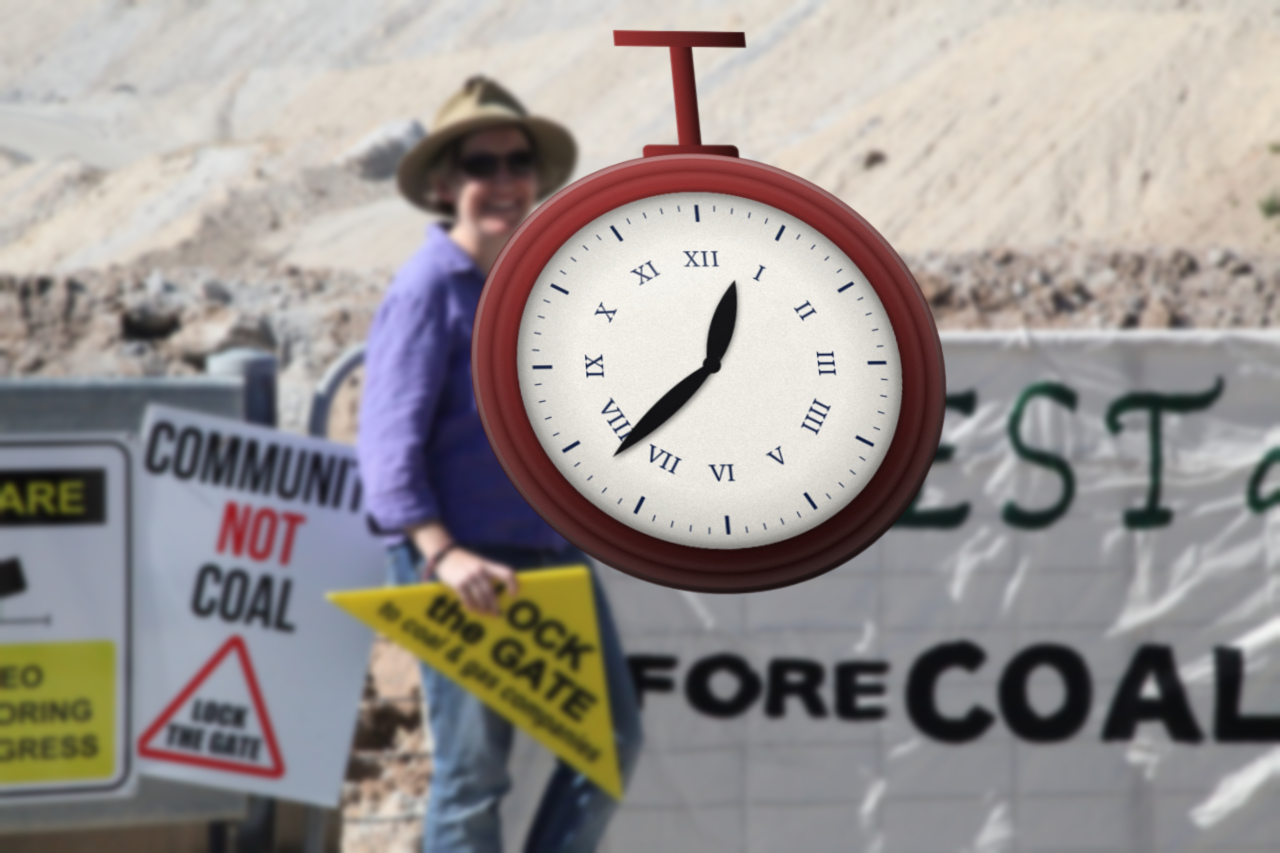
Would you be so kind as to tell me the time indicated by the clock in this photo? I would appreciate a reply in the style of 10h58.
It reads 12h38
